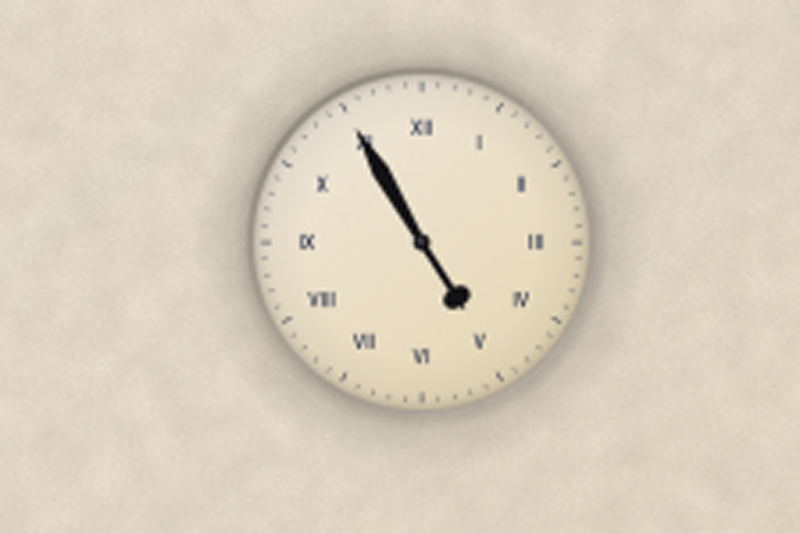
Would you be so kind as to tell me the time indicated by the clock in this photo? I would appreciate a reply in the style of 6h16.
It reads 4h55
